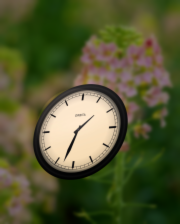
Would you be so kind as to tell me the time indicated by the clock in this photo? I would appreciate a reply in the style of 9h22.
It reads 1h33
